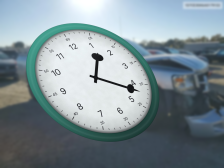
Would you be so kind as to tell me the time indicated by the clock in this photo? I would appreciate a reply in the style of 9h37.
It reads 1h22
